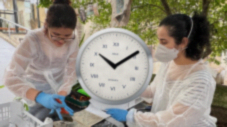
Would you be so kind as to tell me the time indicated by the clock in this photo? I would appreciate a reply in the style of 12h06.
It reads 10h09
